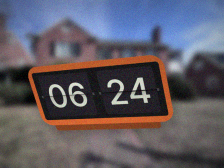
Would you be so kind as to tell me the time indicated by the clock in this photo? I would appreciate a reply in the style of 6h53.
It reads 6h24
